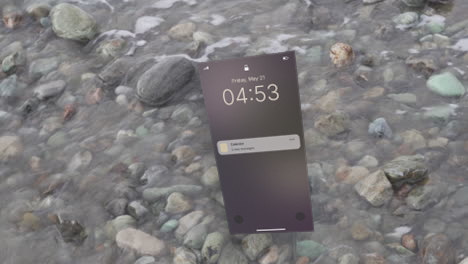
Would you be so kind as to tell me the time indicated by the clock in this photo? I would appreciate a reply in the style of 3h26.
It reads 4h53
